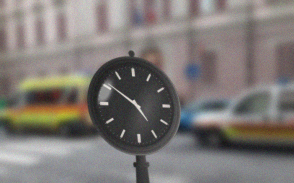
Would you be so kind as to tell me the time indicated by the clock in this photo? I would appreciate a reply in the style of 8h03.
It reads 4h51
